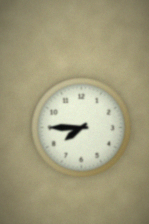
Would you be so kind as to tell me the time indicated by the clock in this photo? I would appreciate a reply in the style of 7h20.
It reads 7h45
